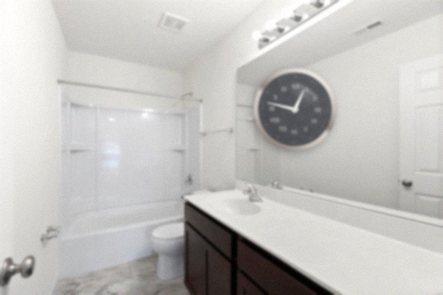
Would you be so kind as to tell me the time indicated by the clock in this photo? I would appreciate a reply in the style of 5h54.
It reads 12h47
